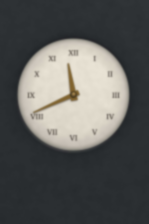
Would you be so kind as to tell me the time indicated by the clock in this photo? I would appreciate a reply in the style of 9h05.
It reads 11h41
